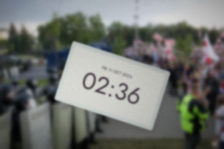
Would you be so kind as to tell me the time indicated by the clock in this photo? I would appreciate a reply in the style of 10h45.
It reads 2h36
